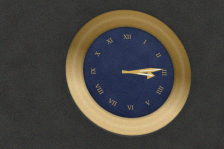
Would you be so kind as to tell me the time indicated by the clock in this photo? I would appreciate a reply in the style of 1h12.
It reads 3h14
